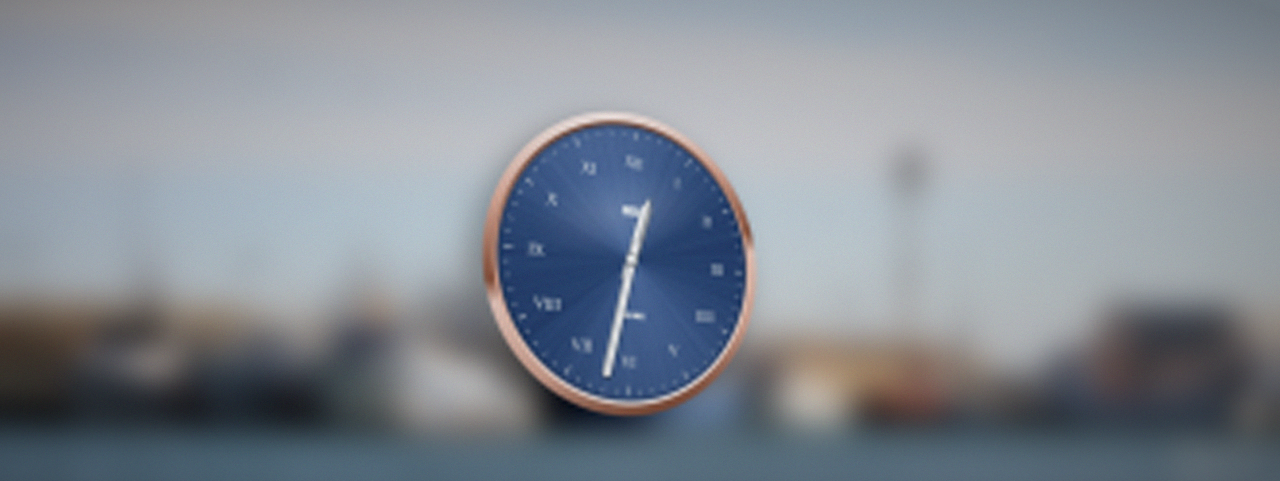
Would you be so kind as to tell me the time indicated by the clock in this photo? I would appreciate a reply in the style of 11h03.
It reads 12h32
